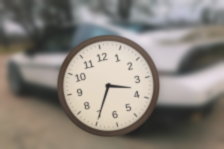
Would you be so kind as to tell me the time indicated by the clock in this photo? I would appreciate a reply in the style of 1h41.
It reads 3h35
